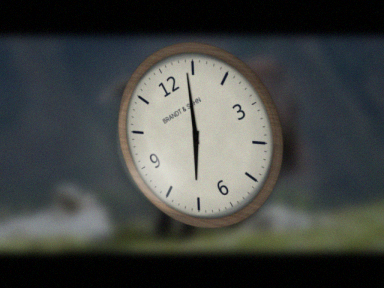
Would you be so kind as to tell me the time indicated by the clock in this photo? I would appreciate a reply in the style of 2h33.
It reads 7h04
